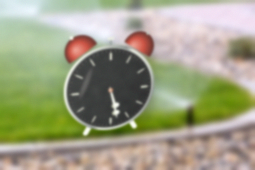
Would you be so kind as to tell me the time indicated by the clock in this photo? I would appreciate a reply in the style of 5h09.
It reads 5h28
